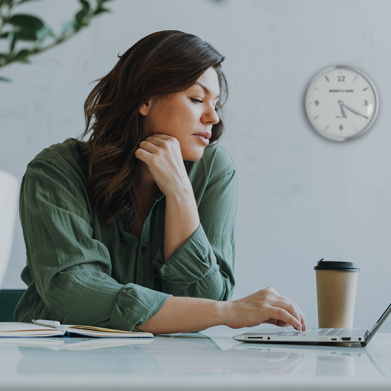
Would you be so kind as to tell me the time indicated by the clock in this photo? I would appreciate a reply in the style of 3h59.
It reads 5h20
